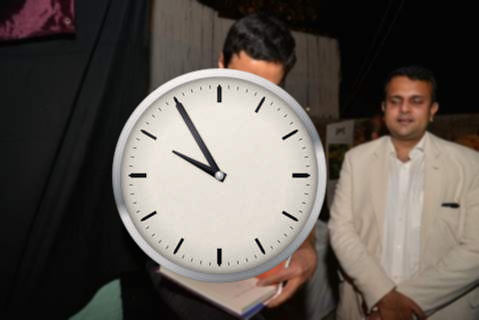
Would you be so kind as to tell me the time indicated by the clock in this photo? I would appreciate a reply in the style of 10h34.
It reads 9h55
